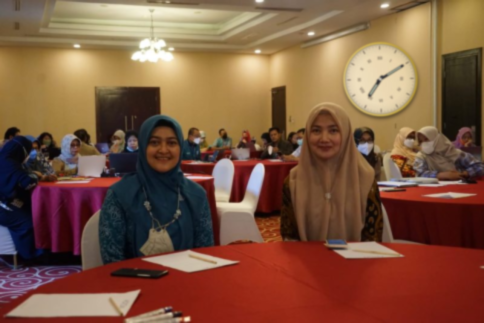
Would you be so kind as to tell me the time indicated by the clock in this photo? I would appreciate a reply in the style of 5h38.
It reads 7h10
